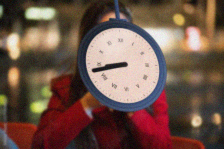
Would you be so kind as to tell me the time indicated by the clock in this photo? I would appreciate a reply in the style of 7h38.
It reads 8h43
